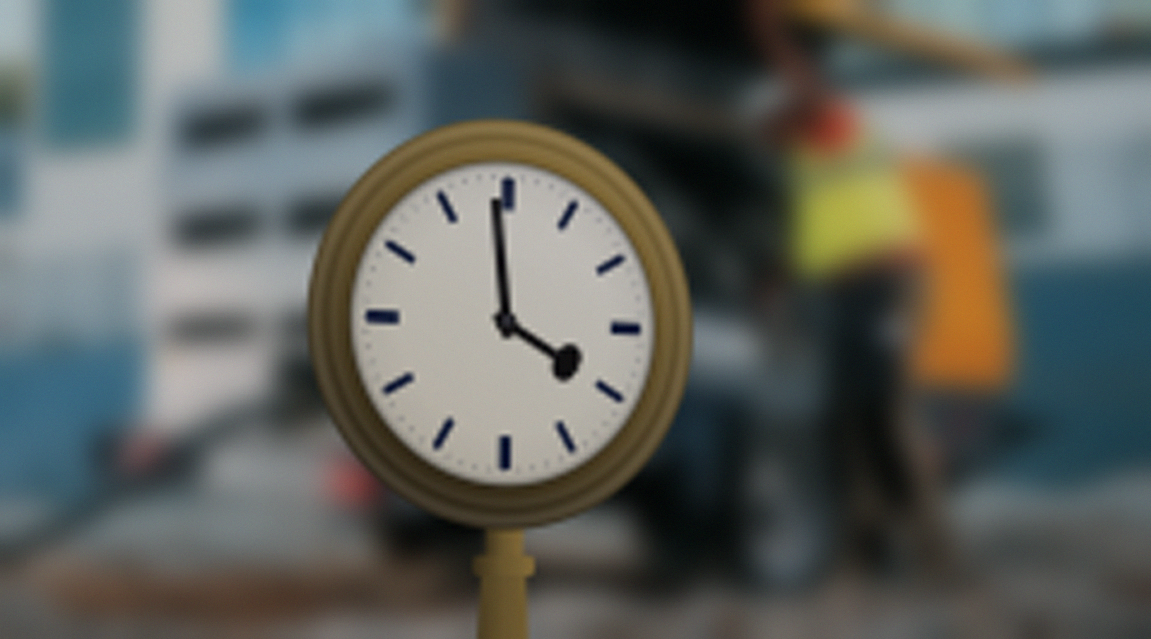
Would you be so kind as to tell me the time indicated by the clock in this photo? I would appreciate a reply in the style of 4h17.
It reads 3h59
